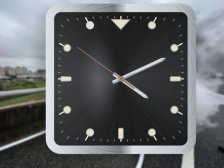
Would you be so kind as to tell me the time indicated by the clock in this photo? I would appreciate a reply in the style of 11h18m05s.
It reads 4h10m51s
